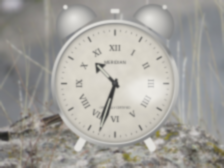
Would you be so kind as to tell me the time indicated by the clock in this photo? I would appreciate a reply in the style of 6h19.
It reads 10h33
